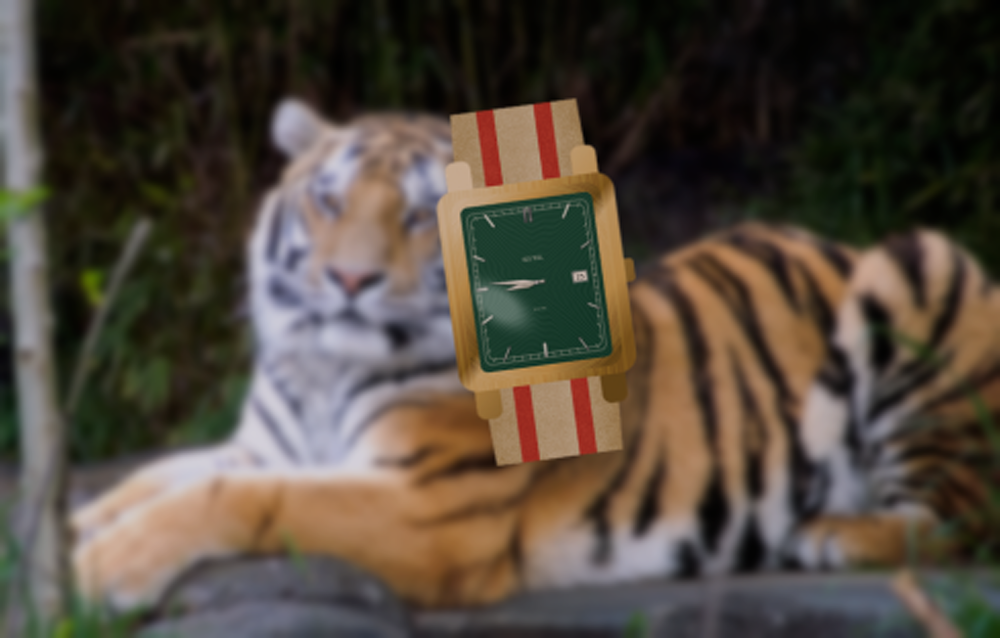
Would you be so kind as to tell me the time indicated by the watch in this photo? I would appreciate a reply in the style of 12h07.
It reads 8h46
